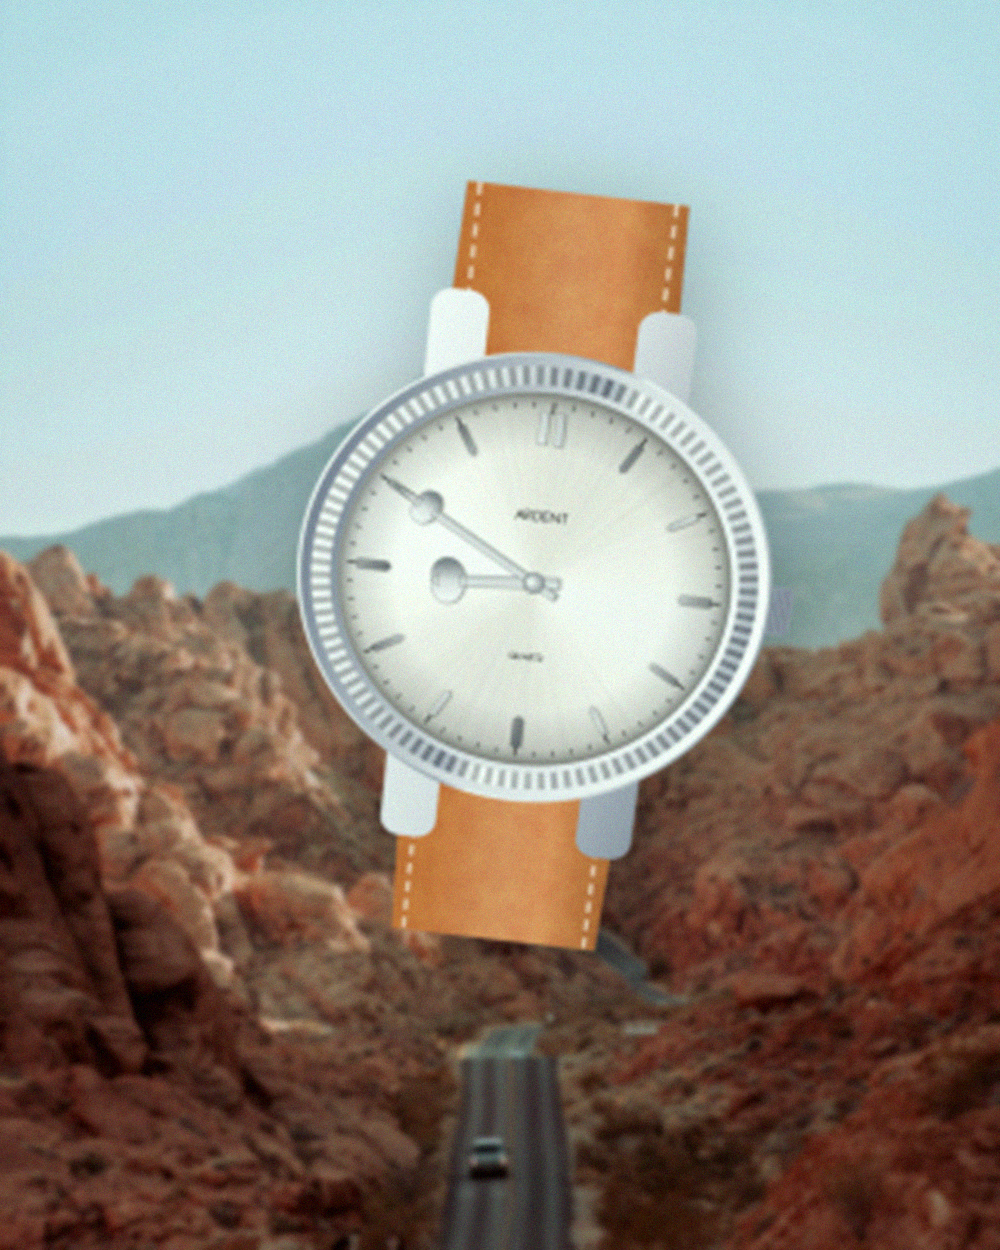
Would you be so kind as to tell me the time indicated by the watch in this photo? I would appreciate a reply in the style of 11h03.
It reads 8h50
